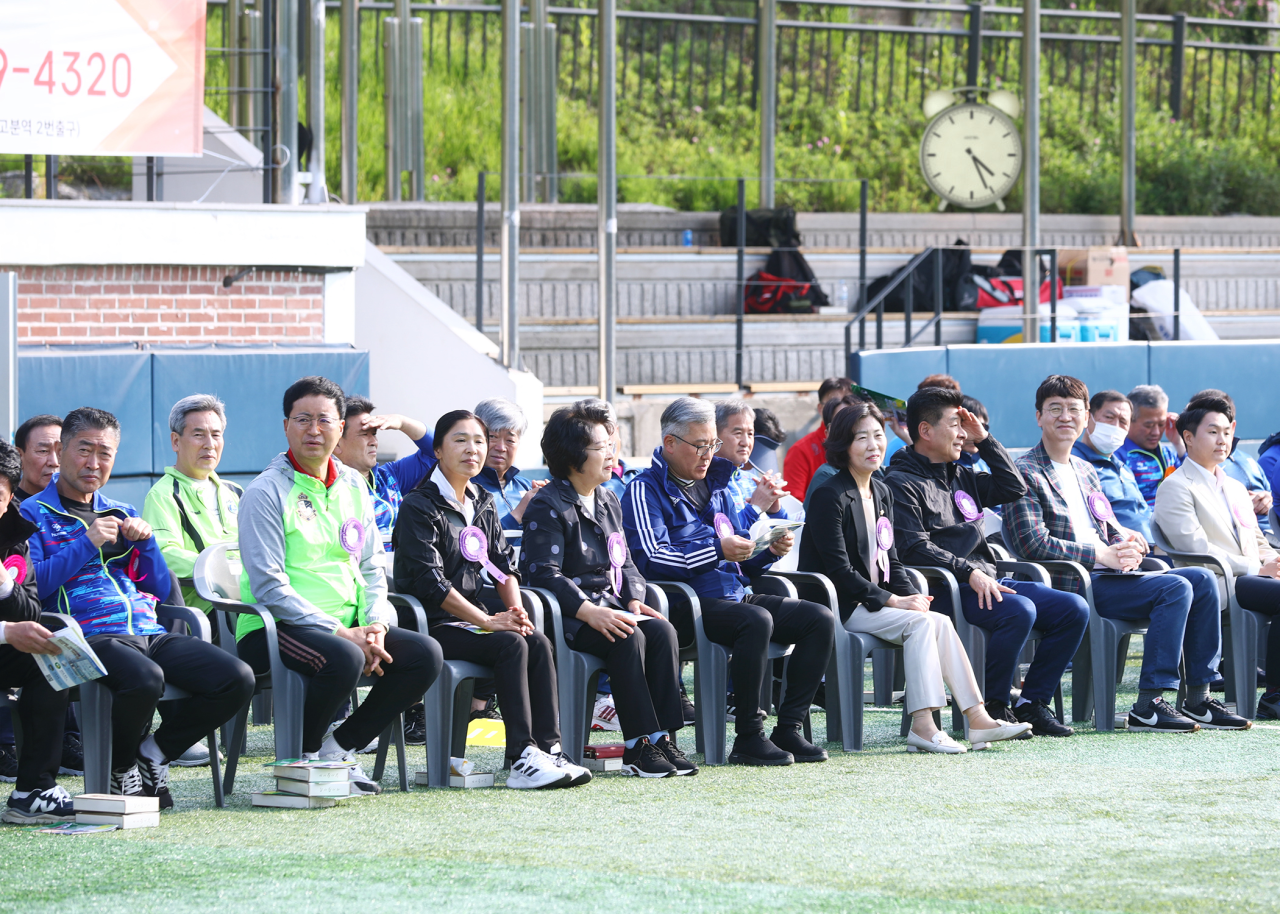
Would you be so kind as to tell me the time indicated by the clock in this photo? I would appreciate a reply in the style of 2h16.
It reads 4h26
